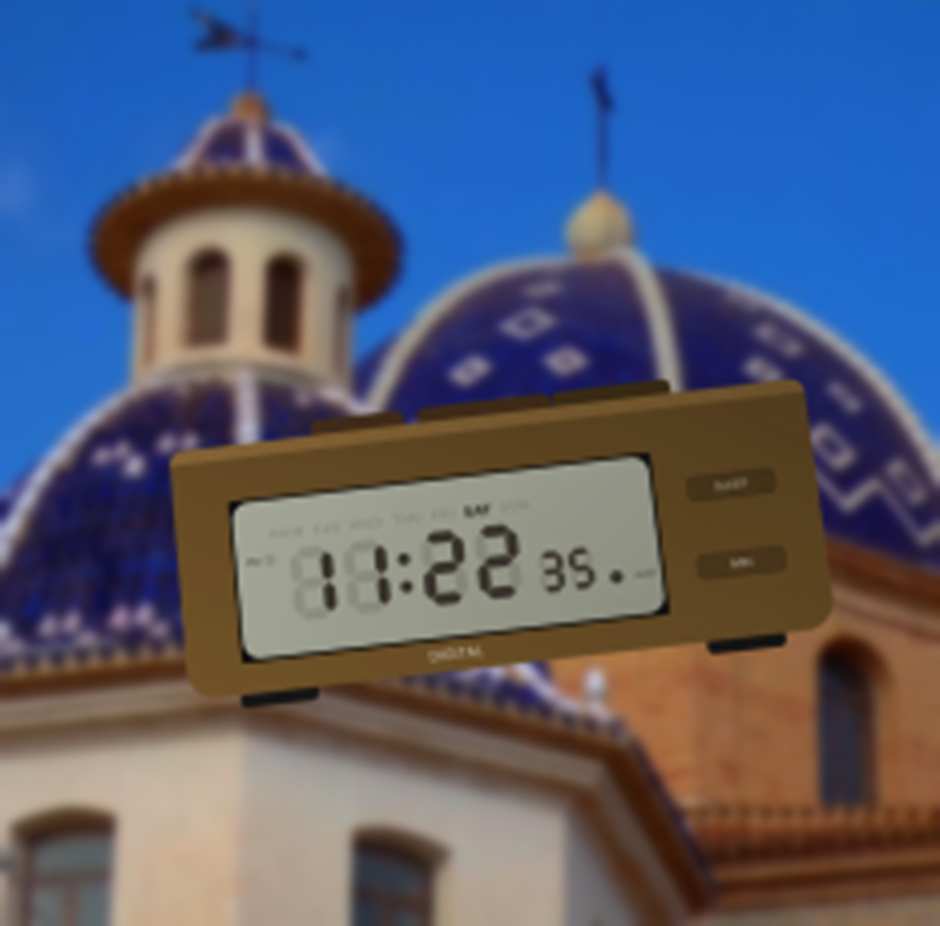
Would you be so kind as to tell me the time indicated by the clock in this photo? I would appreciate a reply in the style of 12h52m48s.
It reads 11h22m35s
